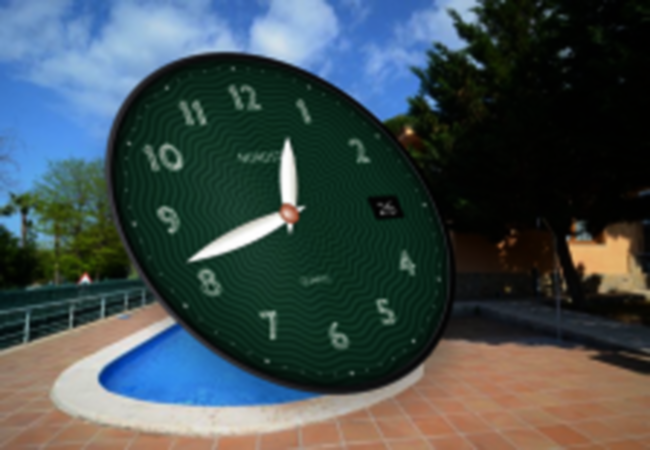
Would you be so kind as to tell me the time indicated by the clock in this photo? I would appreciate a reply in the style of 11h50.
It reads 12h42
